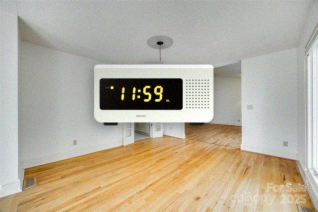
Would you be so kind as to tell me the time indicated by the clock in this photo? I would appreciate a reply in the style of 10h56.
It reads 11h59
